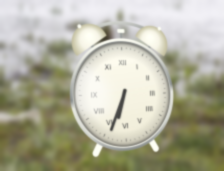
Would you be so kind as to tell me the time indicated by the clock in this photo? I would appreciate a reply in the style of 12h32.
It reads 6h34
